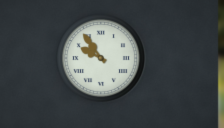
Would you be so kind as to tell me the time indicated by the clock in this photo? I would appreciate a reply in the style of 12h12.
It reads 9h54
